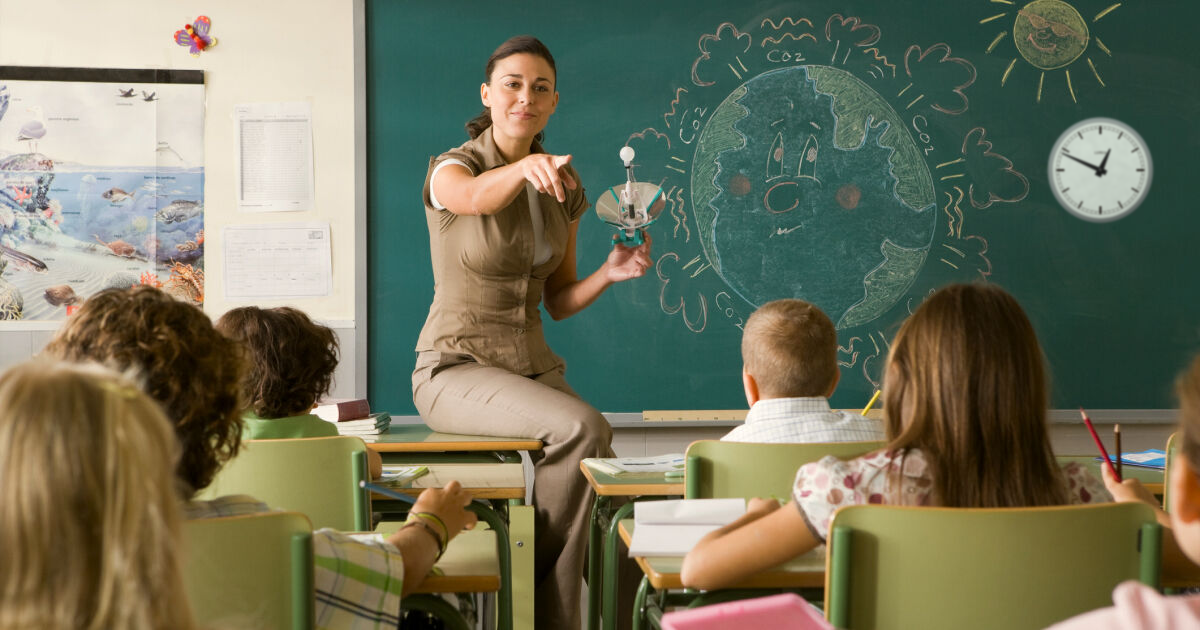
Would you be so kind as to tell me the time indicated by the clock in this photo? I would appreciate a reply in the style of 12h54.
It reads 12h49
